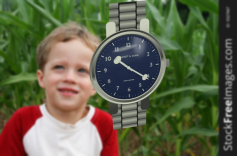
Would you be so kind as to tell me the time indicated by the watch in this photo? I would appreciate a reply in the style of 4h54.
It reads 10h21
